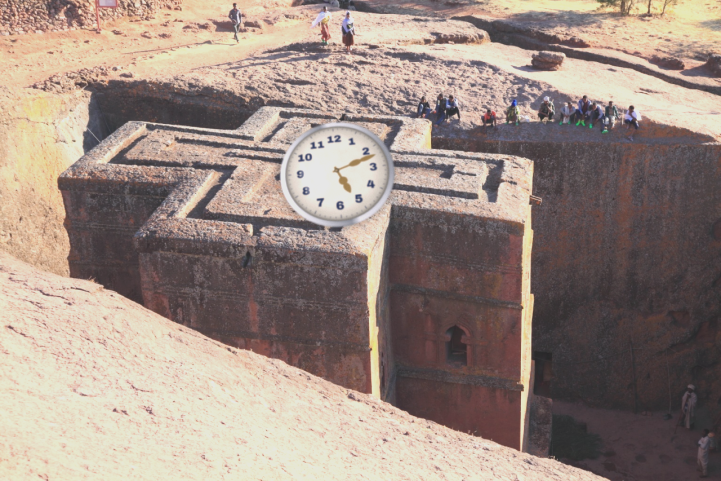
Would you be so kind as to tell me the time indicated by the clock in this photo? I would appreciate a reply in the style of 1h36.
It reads 5h12
